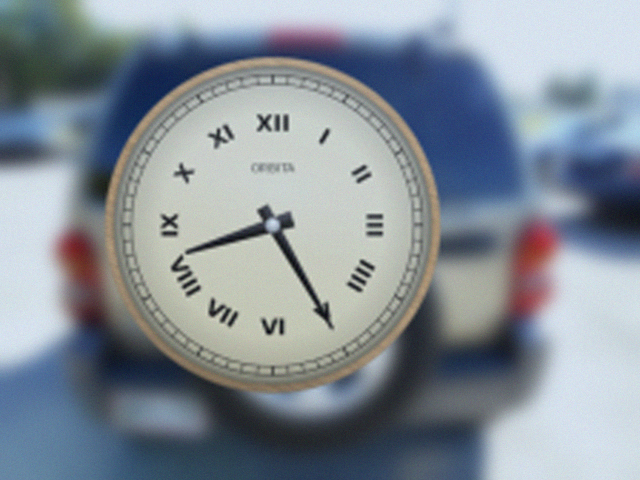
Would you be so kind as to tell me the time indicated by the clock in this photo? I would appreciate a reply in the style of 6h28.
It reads 8h25
